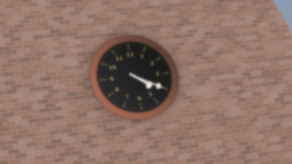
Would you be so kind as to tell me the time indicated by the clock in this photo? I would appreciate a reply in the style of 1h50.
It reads 4h20
